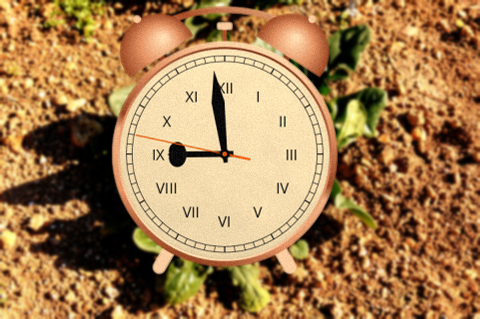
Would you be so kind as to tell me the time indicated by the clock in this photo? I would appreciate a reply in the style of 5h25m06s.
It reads 8h58m47s
